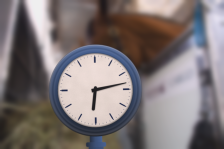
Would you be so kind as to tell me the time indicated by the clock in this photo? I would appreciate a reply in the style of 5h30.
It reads 6h13
